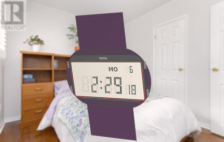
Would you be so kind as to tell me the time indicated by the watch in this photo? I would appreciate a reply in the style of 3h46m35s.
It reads 2h29m18s
